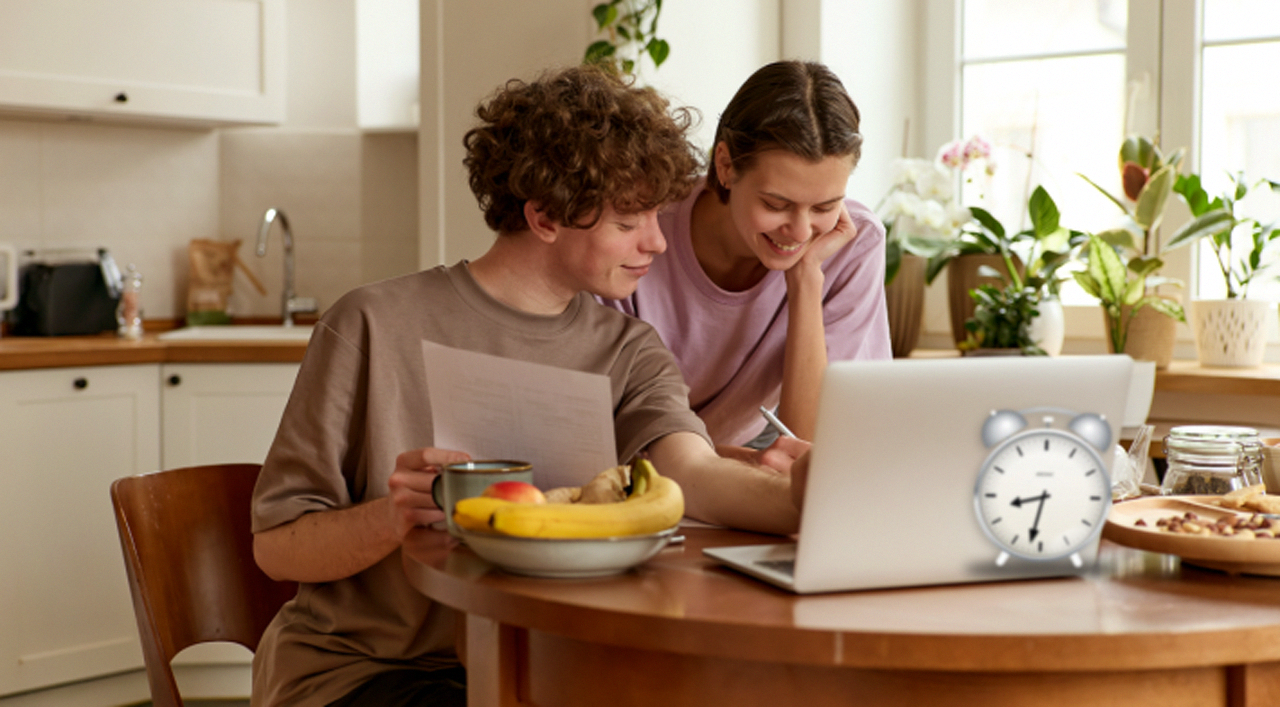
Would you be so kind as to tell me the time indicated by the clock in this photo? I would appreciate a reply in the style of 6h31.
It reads 8h32
